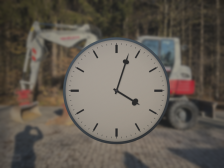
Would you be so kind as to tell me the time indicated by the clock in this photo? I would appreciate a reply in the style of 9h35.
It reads 4h03
